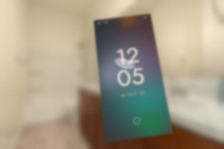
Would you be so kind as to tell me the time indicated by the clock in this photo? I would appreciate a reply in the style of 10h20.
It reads 12h05
